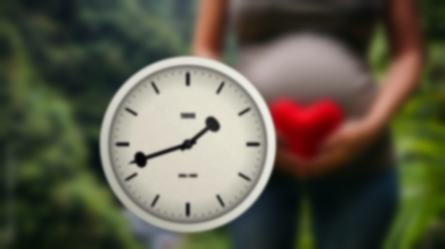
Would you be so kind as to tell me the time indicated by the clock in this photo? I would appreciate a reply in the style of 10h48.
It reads 1h42
